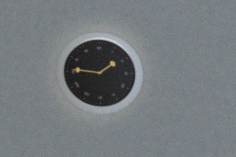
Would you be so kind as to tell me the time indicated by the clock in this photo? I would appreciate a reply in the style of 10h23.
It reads 1h46
